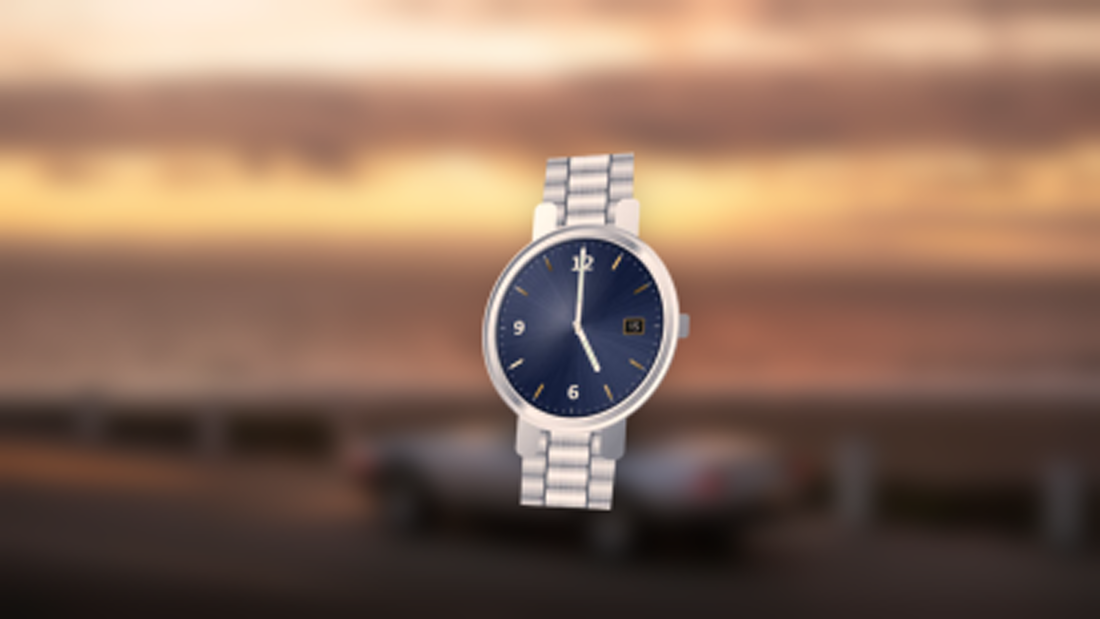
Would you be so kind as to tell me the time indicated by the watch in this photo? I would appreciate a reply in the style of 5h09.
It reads 5h00
